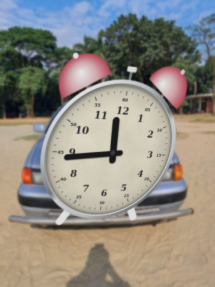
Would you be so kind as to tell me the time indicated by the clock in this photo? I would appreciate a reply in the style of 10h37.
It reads 11h44
